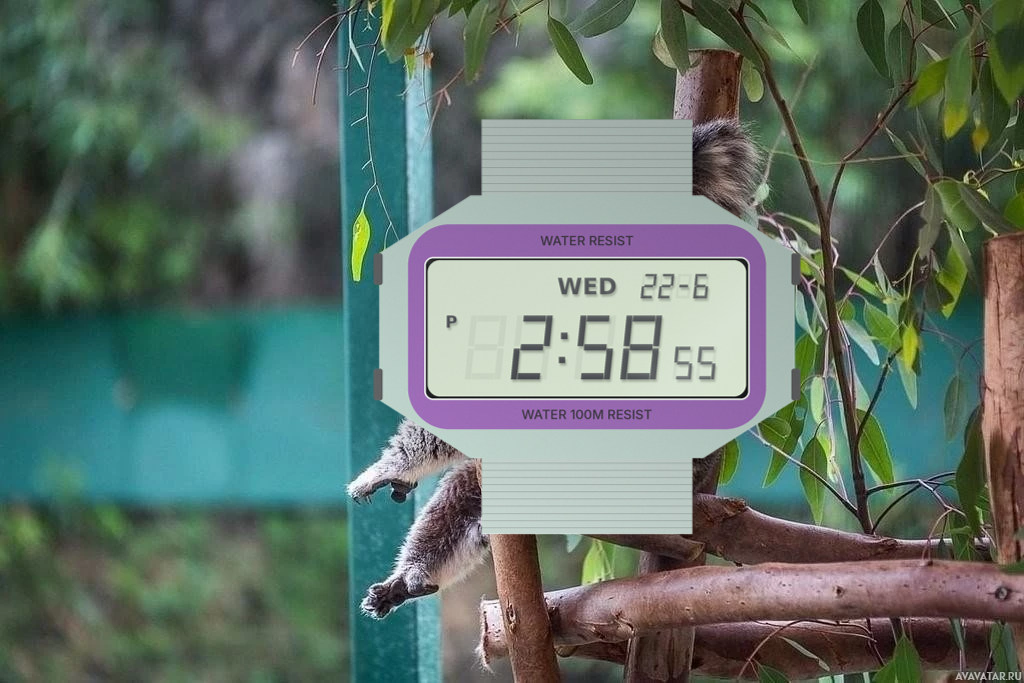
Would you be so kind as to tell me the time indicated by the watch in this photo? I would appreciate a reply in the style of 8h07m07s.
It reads 2h58m55s
